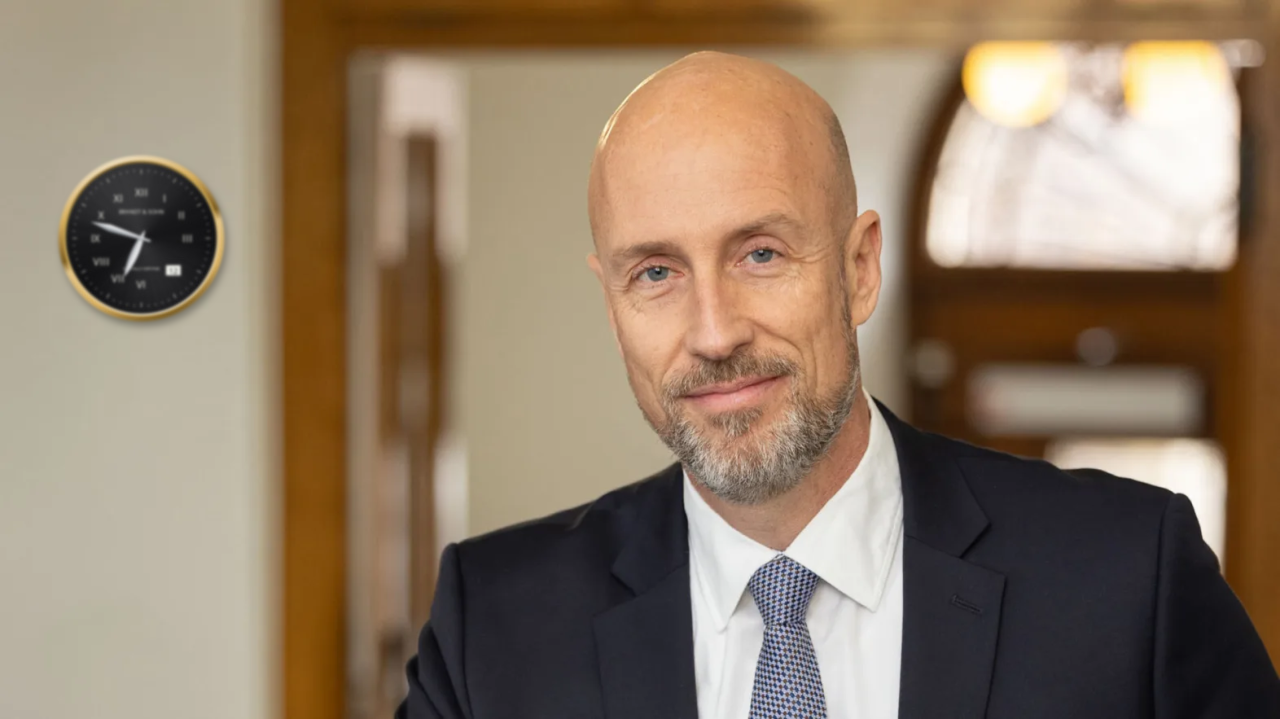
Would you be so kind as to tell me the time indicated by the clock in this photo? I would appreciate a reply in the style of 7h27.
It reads 6h48
